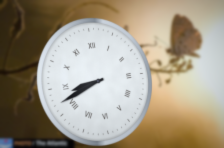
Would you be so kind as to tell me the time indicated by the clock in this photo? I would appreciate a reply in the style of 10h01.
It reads 8h42
